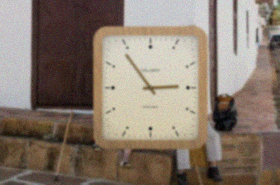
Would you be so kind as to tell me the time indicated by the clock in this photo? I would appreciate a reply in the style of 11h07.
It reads 2h54
